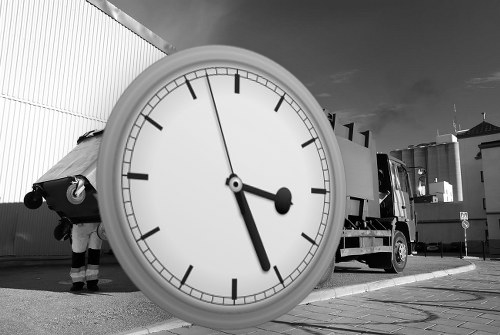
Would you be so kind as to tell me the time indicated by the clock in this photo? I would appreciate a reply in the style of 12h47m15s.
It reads 3h25m57s
